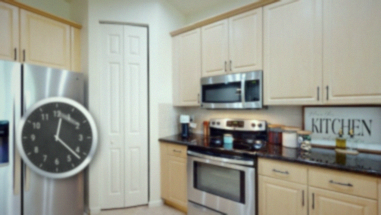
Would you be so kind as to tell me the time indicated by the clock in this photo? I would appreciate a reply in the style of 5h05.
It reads 12h22
